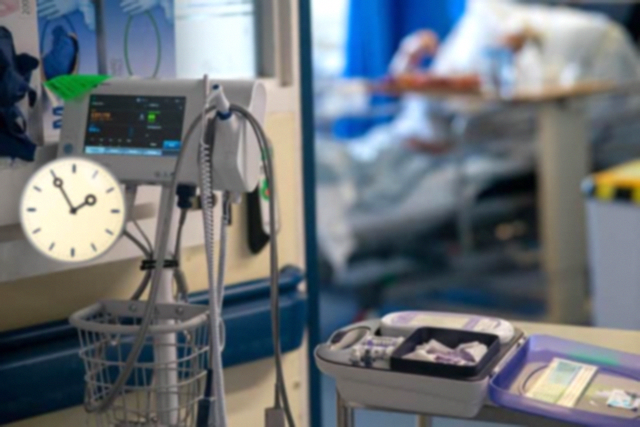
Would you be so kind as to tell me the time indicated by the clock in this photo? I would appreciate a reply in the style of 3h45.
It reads 1h55
